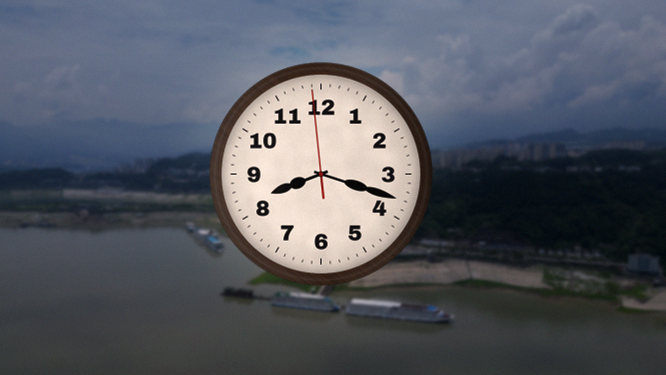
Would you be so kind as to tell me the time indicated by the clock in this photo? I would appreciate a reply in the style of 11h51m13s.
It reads 8h17m59s
